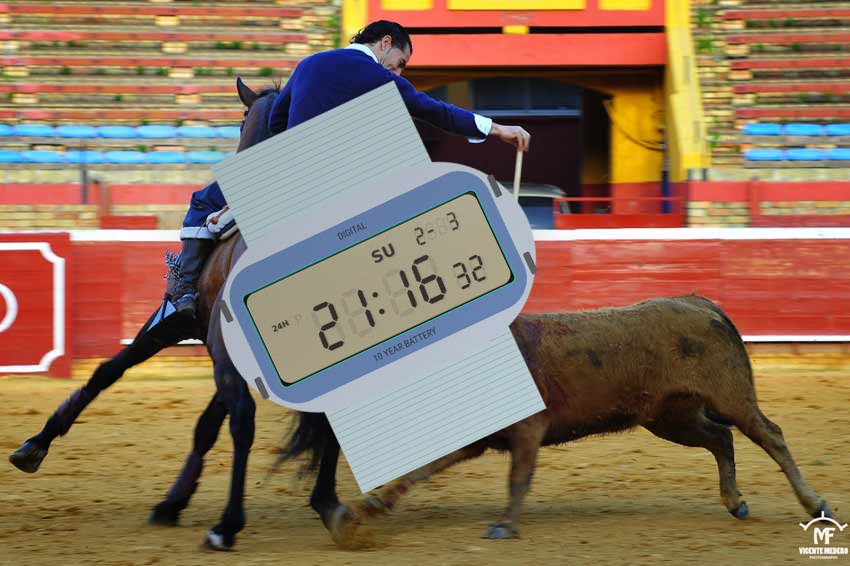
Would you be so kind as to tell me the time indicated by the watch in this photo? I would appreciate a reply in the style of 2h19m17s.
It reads 21h16m32s
